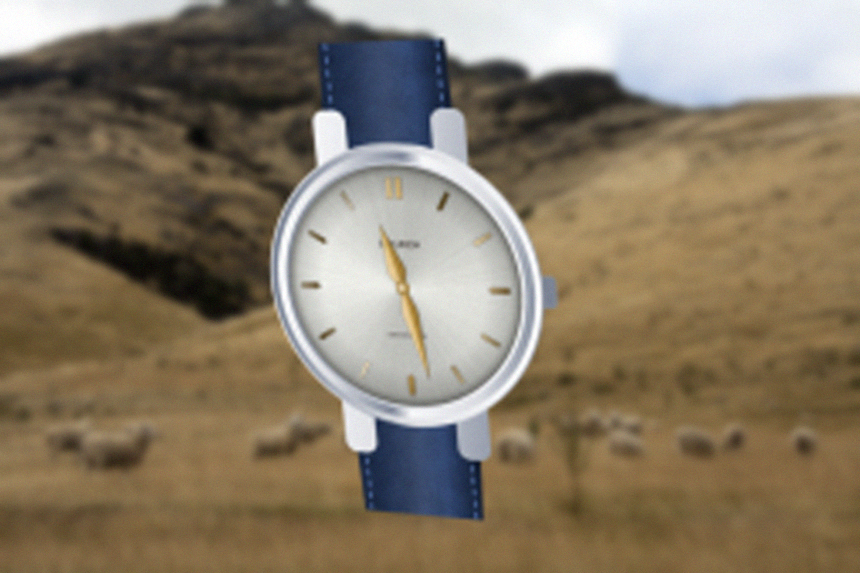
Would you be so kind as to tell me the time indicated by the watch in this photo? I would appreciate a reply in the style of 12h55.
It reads 11h28
